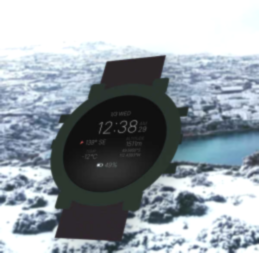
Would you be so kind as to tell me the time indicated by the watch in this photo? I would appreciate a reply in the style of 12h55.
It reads 12h38
